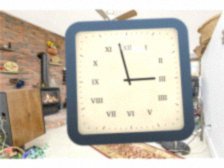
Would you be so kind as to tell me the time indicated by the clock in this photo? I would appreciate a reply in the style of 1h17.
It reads 2h58
